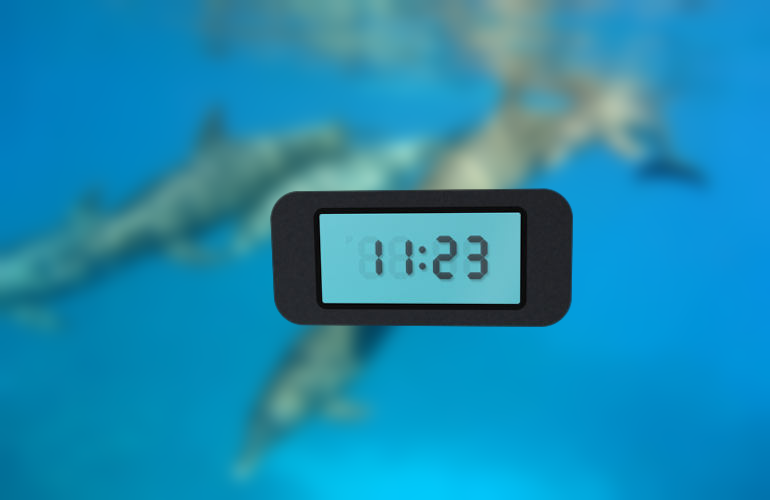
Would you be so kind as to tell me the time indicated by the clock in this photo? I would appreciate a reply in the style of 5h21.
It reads 11h23
